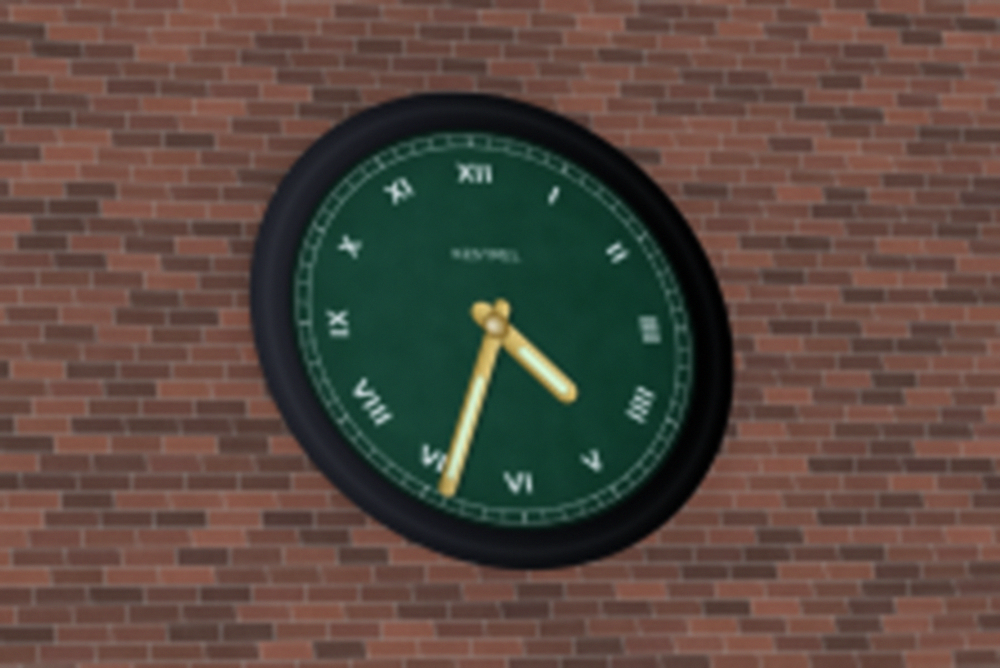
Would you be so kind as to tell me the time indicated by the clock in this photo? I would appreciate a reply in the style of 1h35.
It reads 4h34
